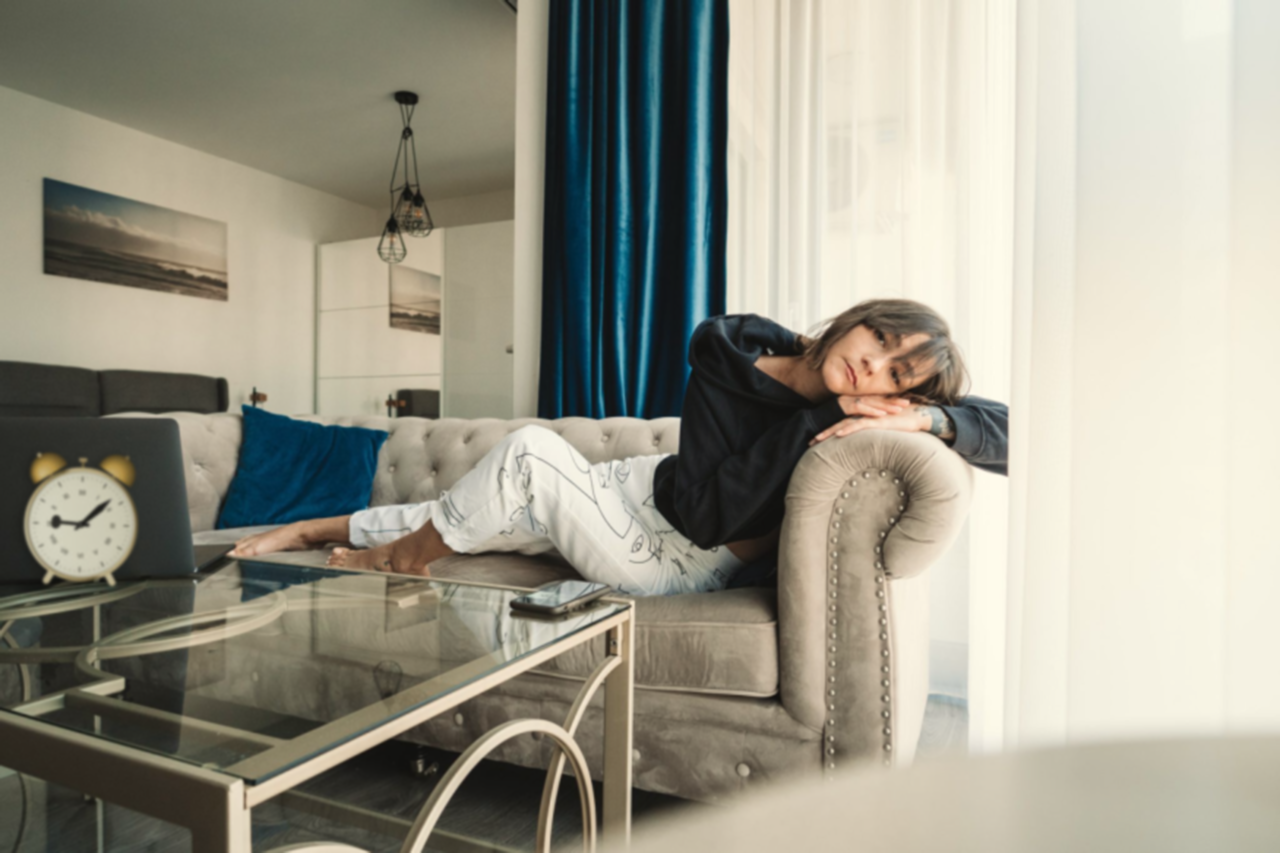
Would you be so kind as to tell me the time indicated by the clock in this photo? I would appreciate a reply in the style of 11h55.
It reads 9h08
